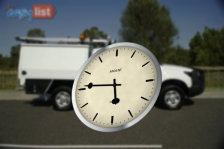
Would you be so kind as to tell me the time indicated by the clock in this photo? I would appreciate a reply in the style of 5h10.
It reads 5h46
